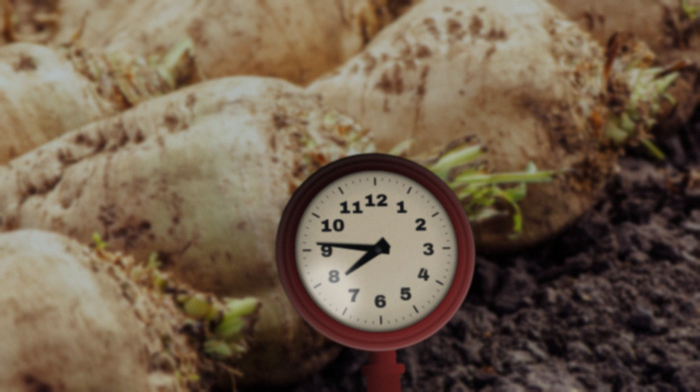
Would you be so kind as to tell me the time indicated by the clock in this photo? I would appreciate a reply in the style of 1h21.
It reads 7h46
